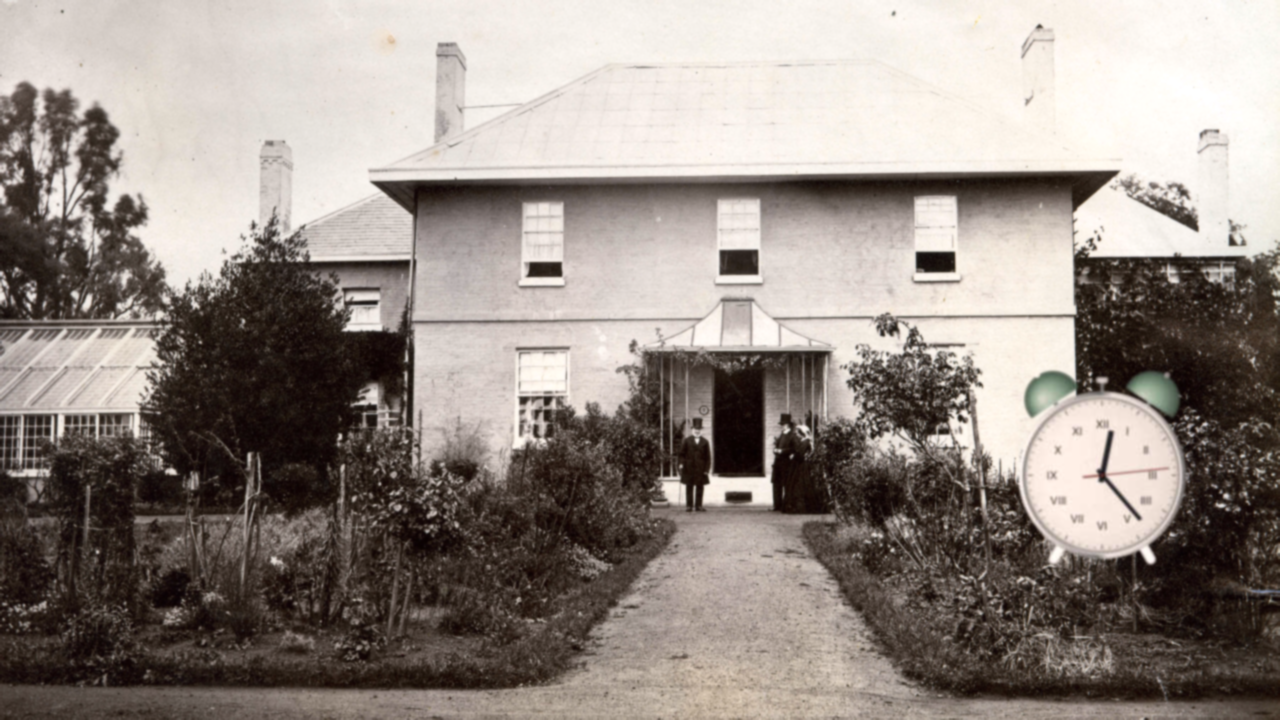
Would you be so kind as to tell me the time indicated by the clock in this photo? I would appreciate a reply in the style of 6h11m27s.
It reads 12h23m14s
